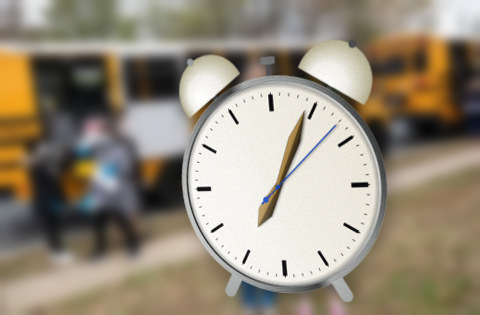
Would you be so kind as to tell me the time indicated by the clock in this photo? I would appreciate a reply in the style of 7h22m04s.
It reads 7h04m08s
